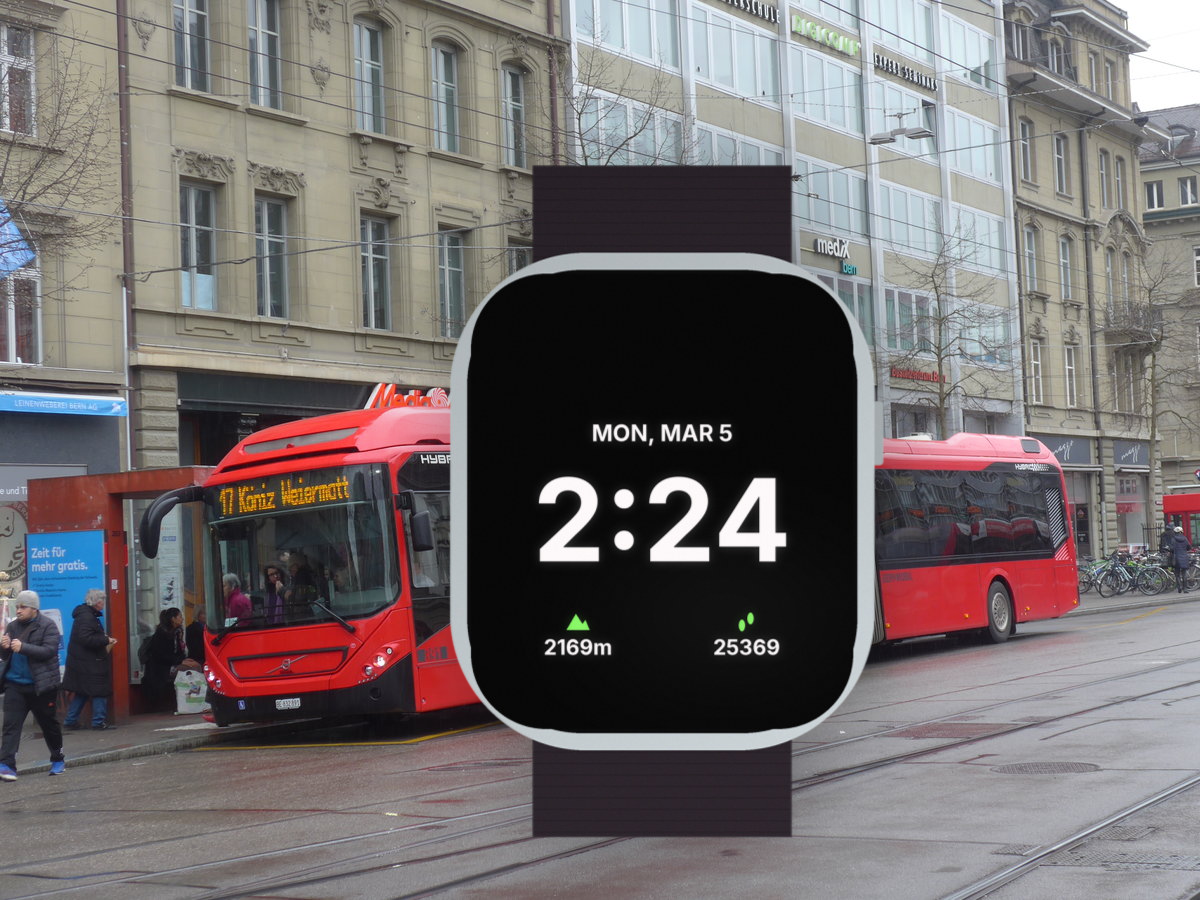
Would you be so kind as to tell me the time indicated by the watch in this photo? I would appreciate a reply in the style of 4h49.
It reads 2h24
